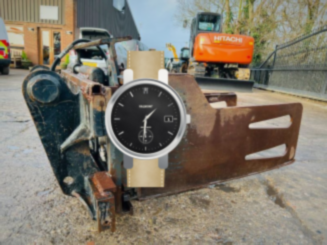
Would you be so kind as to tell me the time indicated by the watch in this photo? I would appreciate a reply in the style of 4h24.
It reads 1h31
